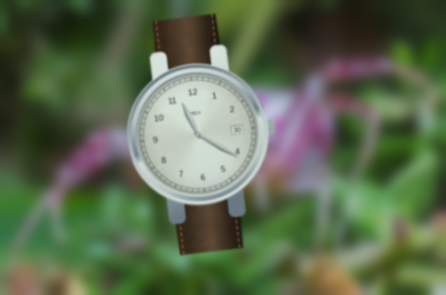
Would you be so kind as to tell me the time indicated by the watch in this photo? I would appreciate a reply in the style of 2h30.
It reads 11h21
